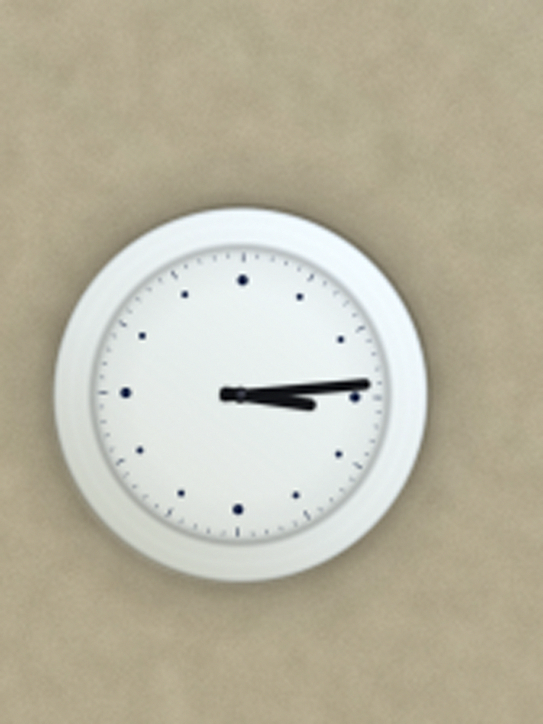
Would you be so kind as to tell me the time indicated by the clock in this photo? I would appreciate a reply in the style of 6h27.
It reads 3h14
